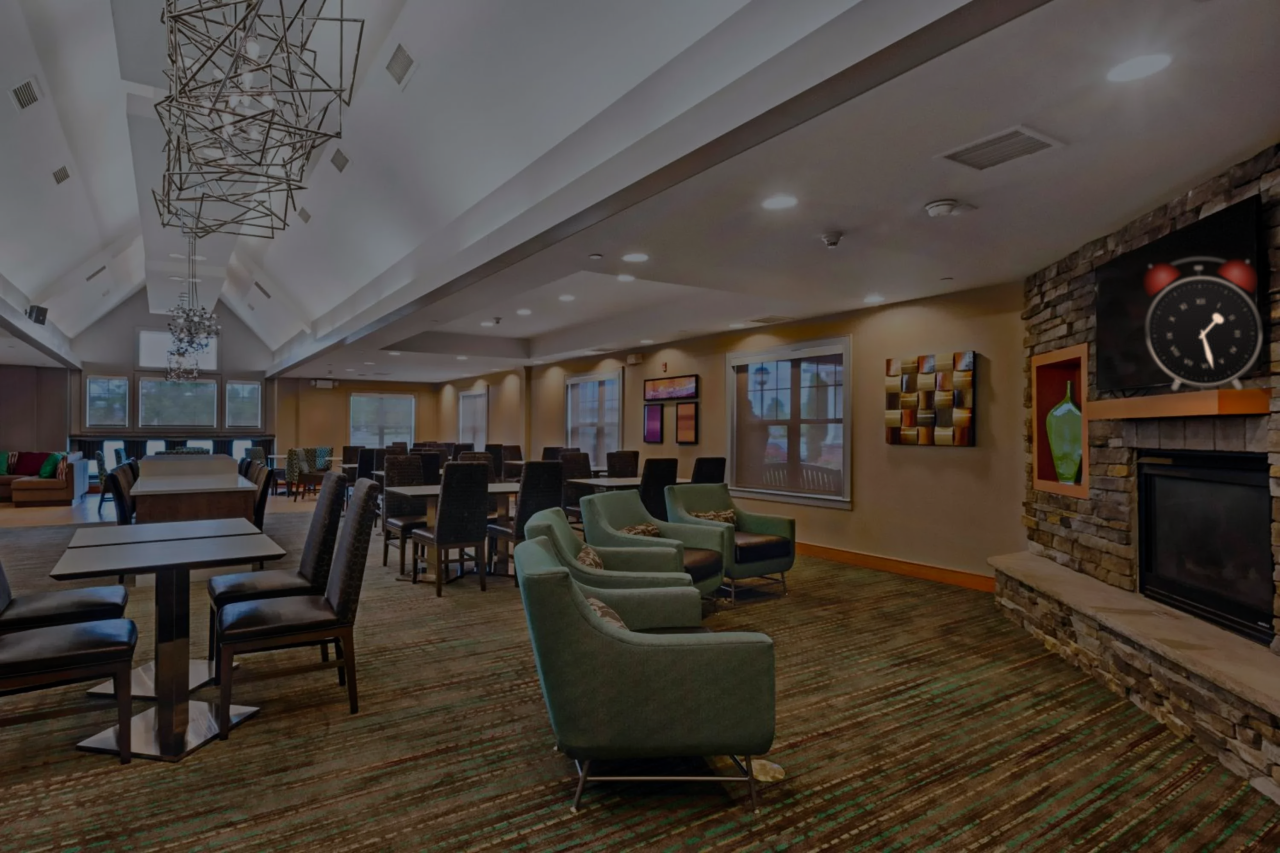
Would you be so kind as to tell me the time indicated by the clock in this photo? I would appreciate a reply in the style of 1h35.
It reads 1h28
